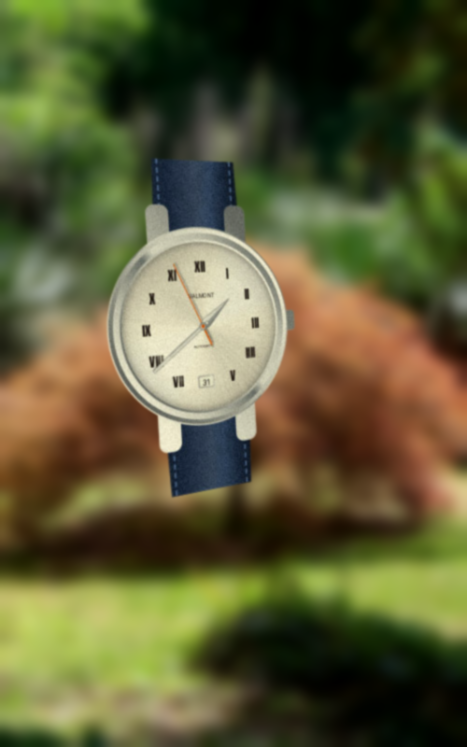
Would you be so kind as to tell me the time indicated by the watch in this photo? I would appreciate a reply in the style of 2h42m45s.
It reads 1h38m56s
